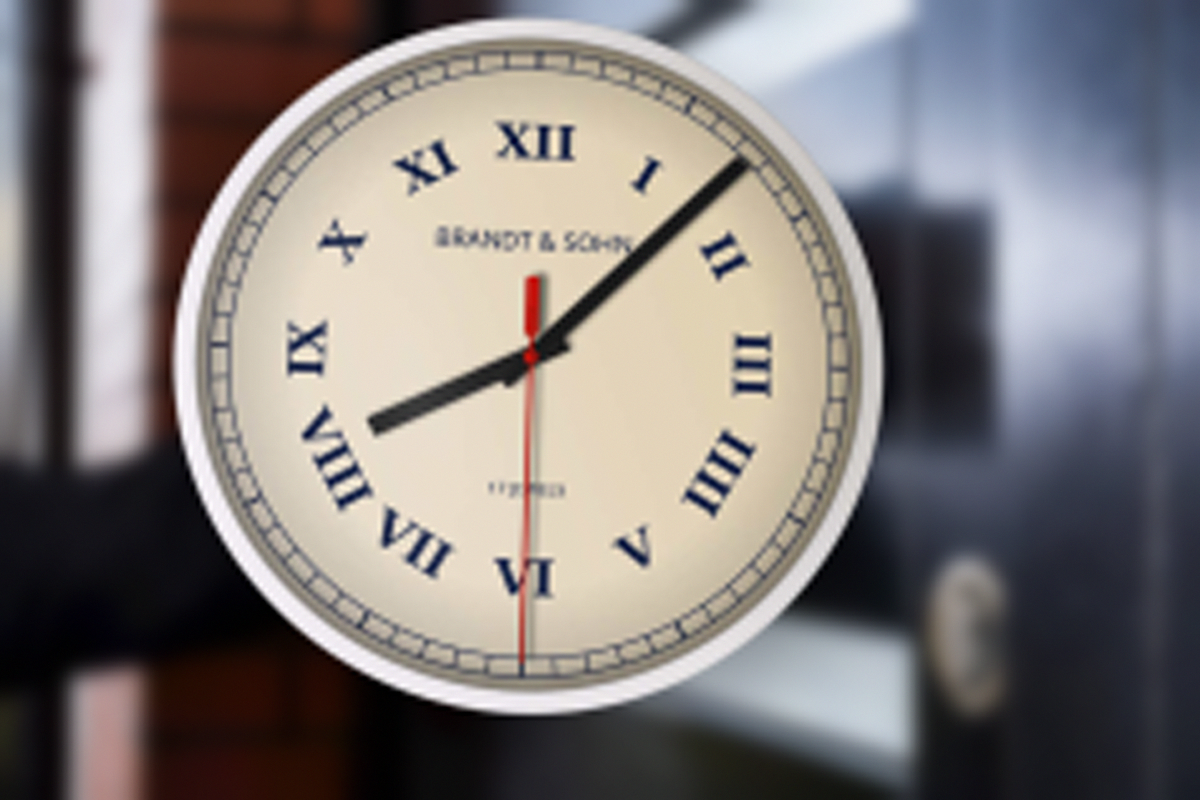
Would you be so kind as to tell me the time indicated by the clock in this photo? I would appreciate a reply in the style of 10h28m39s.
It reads 8h07m30s
